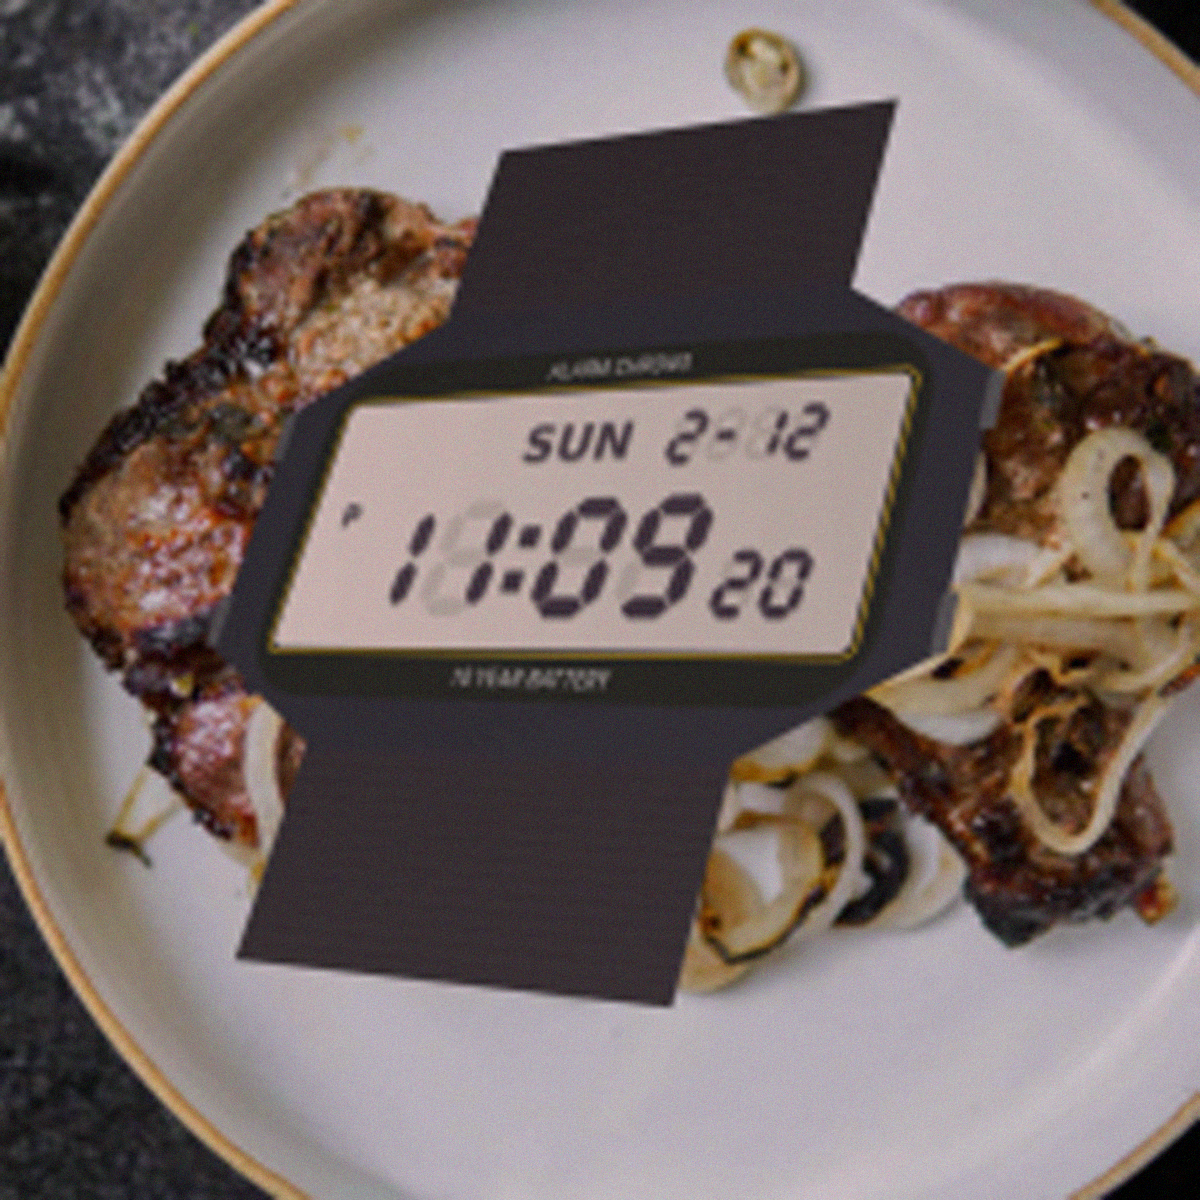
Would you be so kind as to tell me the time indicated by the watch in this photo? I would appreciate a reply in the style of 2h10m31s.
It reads 11h09m20s
